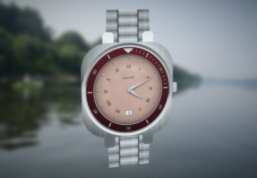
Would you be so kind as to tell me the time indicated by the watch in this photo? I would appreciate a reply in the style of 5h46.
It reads 4h11
